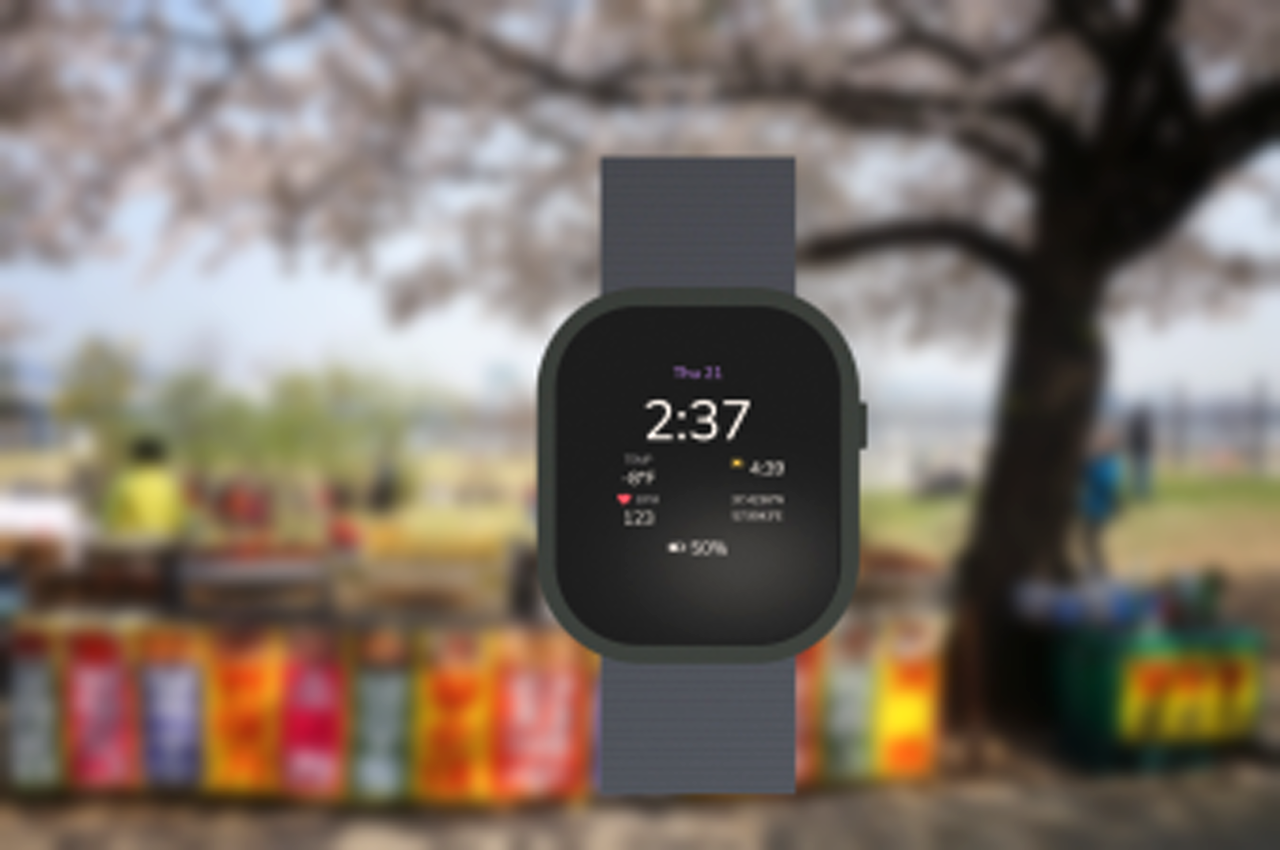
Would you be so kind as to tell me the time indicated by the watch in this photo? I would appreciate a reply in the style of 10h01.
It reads 2h37
